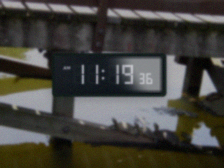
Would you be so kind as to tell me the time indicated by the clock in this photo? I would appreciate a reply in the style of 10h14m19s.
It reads 11h19m36s
